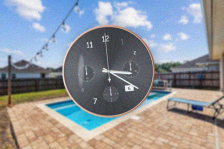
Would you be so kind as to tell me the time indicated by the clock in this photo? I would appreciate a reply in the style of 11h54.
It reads 3h21
